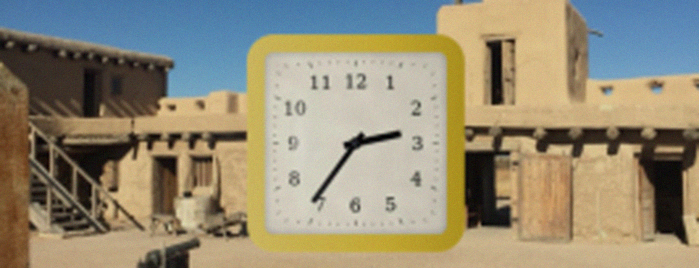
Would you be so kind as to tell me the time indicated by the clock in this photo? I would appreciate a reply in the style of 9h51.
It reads 2h36
